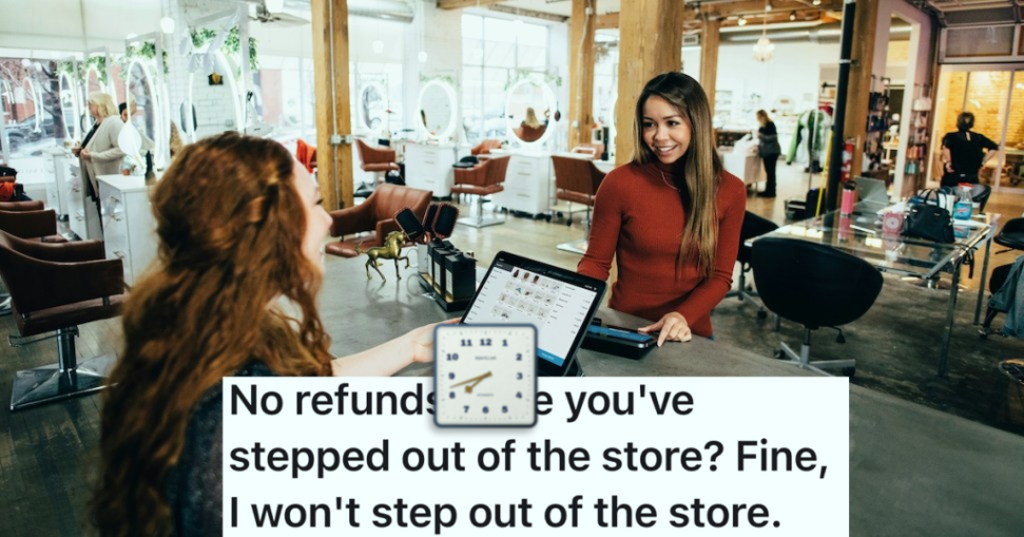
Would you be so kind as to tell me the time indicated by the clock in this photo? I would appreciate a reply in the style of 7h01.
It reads 7h42
